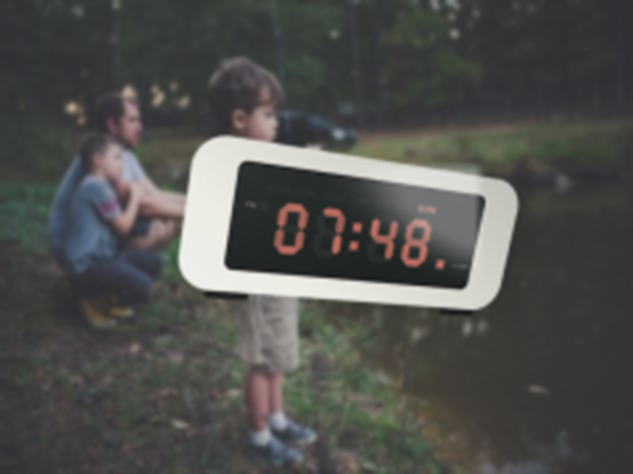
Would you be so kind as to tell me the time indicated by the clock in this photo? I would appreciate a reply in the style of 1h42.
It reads 7h48
